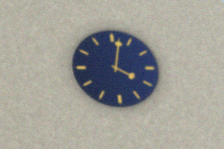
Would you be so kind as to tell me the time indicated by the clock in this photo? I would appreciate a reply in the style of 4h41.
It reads 4h02
